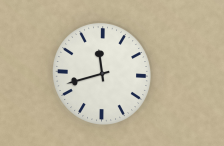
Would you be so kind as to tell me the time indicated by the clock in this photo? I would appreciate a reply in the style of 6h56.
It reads 11h42
